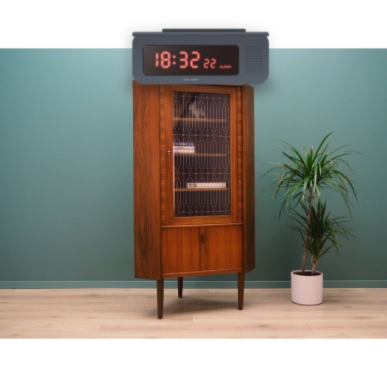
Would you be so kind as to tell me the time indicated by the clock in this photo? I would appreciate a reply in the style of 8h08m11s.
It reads 18h32m22s
